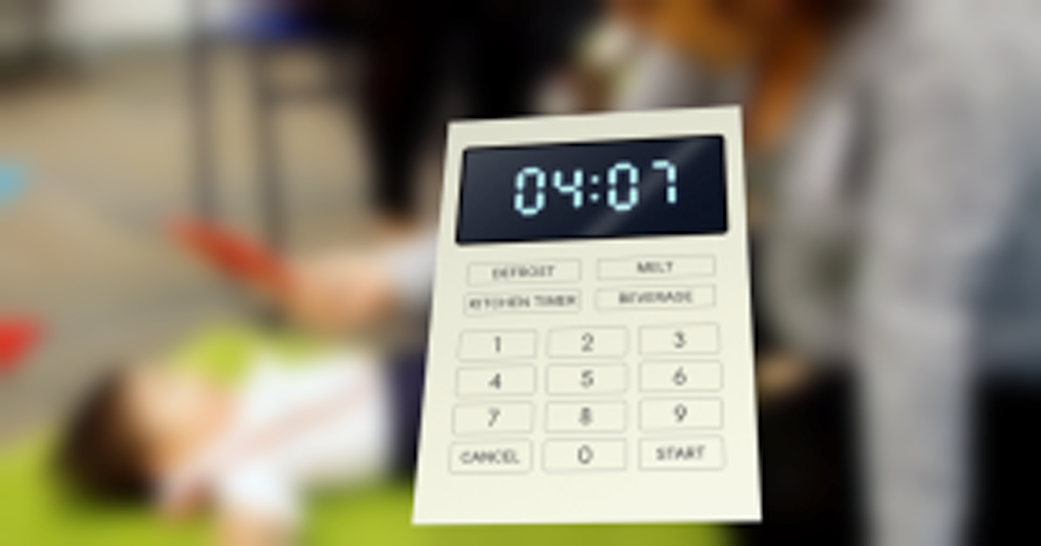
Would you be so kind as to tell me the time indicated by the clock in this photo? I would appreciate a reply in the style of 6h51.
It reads 4h07
